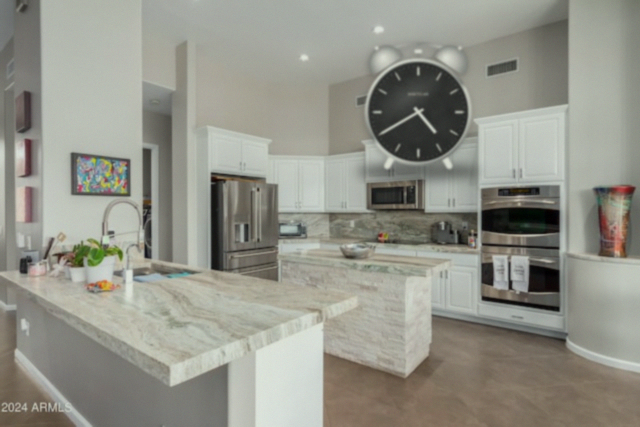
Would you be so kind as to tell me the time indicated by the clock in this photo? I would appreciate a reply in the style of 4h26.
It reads 4h40
